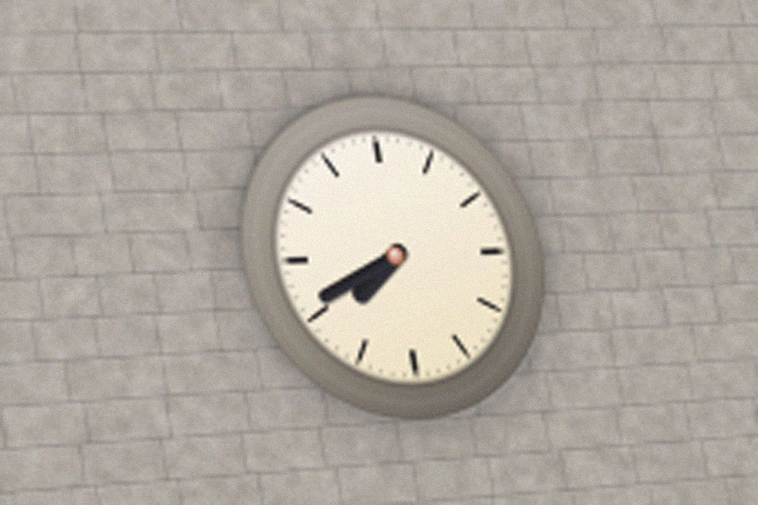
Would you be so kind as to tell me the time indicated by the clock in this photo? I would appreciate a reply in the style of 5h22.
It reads 7h41
